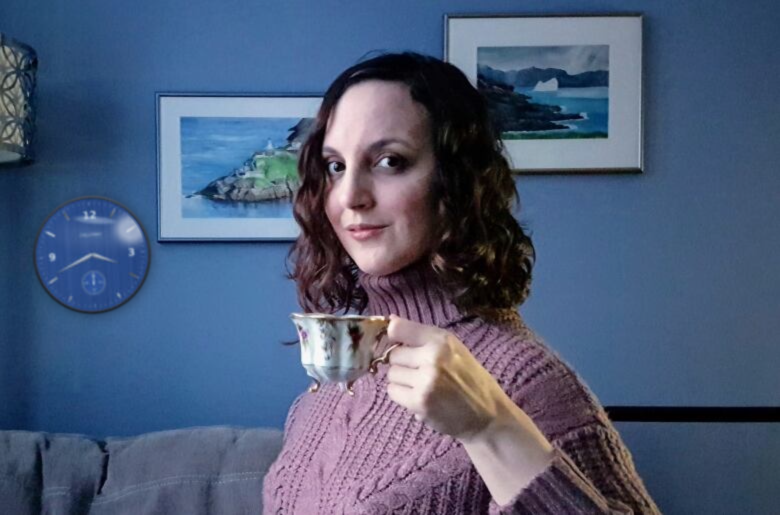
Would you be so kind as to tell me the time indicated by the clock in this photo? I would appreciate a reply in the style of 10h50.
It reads 3h41
